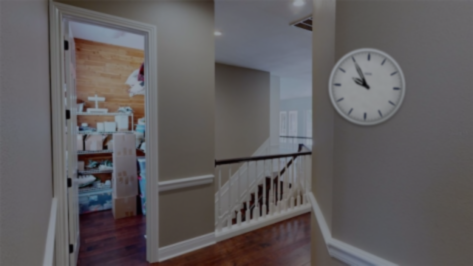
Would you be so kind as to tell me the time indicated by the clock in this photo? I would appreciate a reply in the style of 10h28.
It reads 9h55
